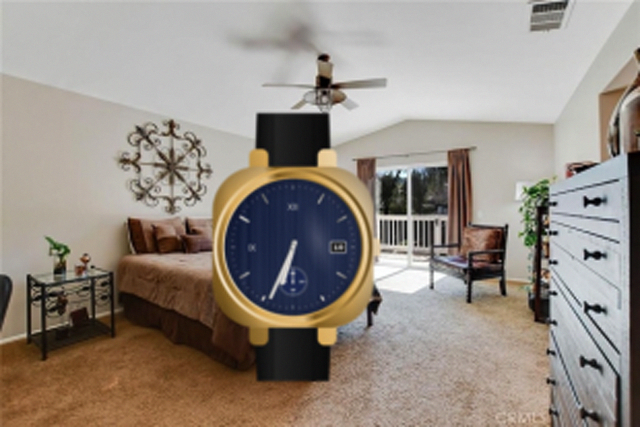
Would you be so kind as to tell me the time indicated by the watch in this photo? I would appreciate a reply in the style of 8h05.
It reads 6h34
